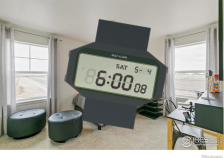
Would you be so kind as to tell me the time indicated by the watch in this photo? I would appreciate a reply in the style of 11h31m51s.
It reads 6h00m08s
